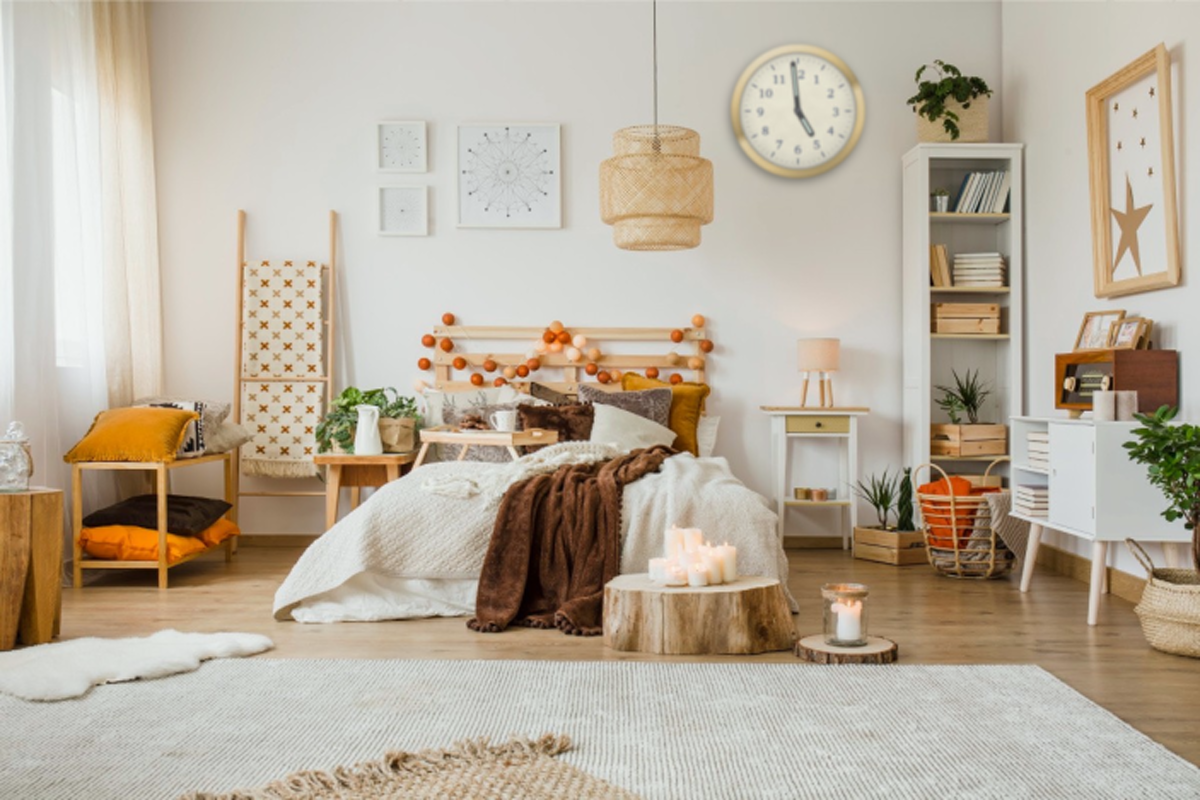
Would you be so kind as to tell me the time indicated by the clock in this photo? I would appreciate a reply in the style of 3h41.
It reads 4h59
